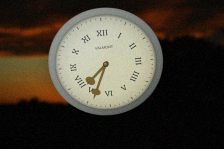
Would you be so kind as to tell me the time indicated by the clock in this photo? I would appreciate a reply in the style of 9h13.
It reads 7h34
